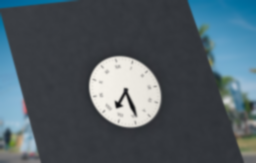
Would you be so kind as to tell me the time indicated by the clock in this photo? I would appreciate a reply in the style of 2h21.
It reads 7h29
